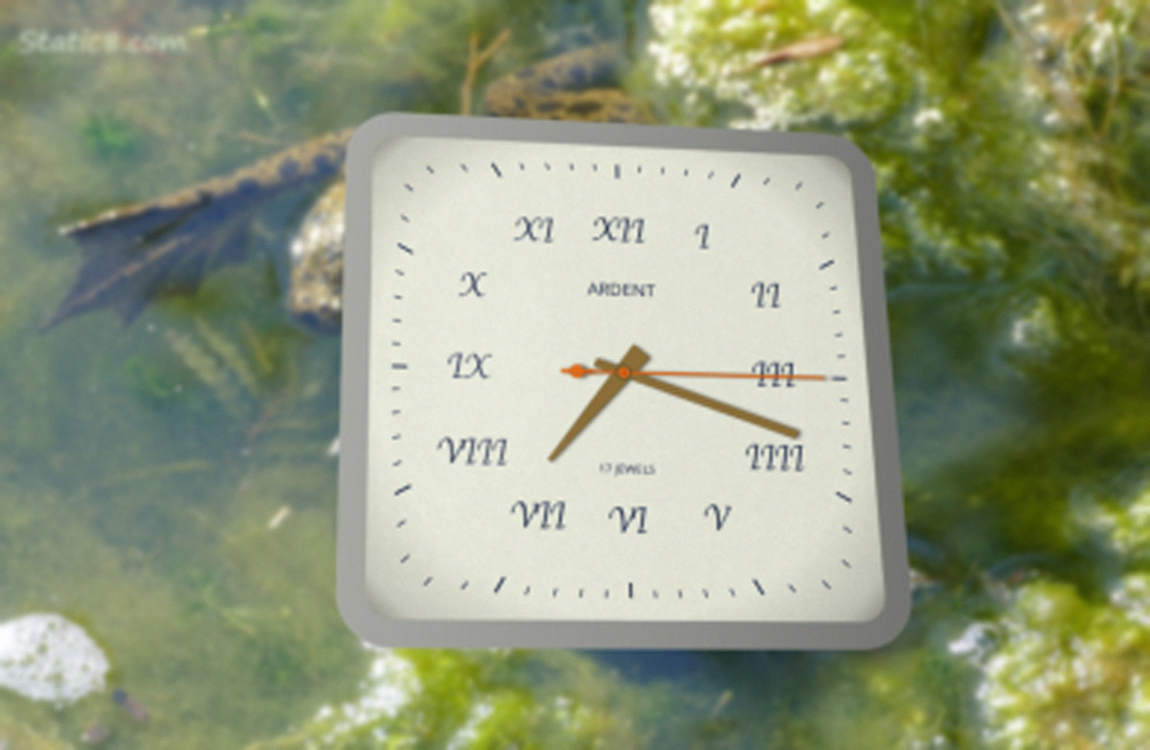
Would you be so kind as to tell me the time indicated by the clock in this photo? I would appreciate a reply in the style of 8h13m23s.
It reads 7h18m15s
